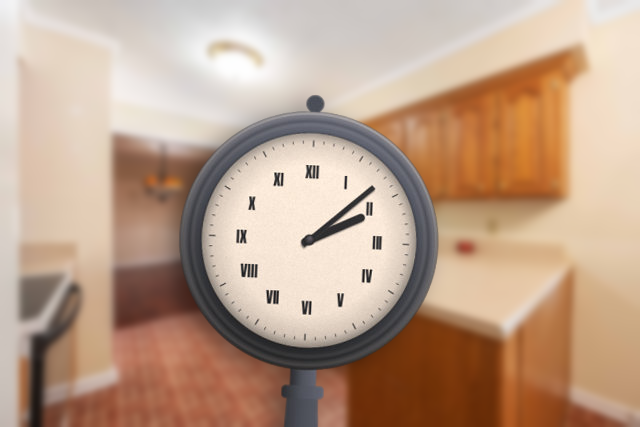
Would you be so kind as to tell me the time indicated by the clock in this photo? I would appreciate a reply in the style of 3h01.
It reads 2h08
